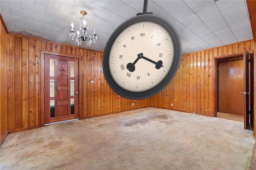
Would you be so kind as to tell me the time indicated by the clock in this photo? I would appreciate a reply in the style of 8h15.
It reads 7h19
